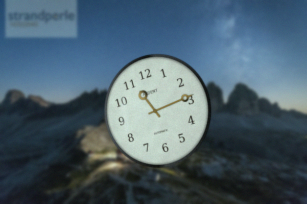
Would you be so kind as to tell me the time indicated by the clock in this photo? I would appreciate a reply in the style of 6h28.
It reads 11h14
